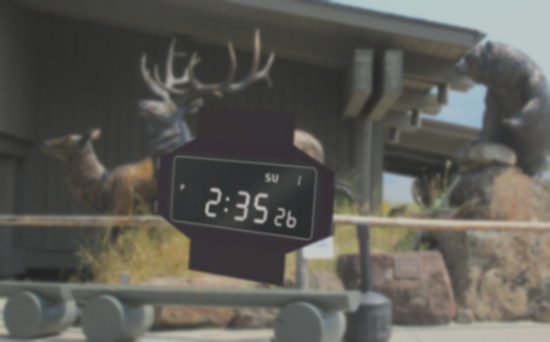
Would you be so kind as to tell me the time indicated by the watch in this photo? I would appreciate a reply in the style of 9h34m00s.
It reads 2h35m26s
